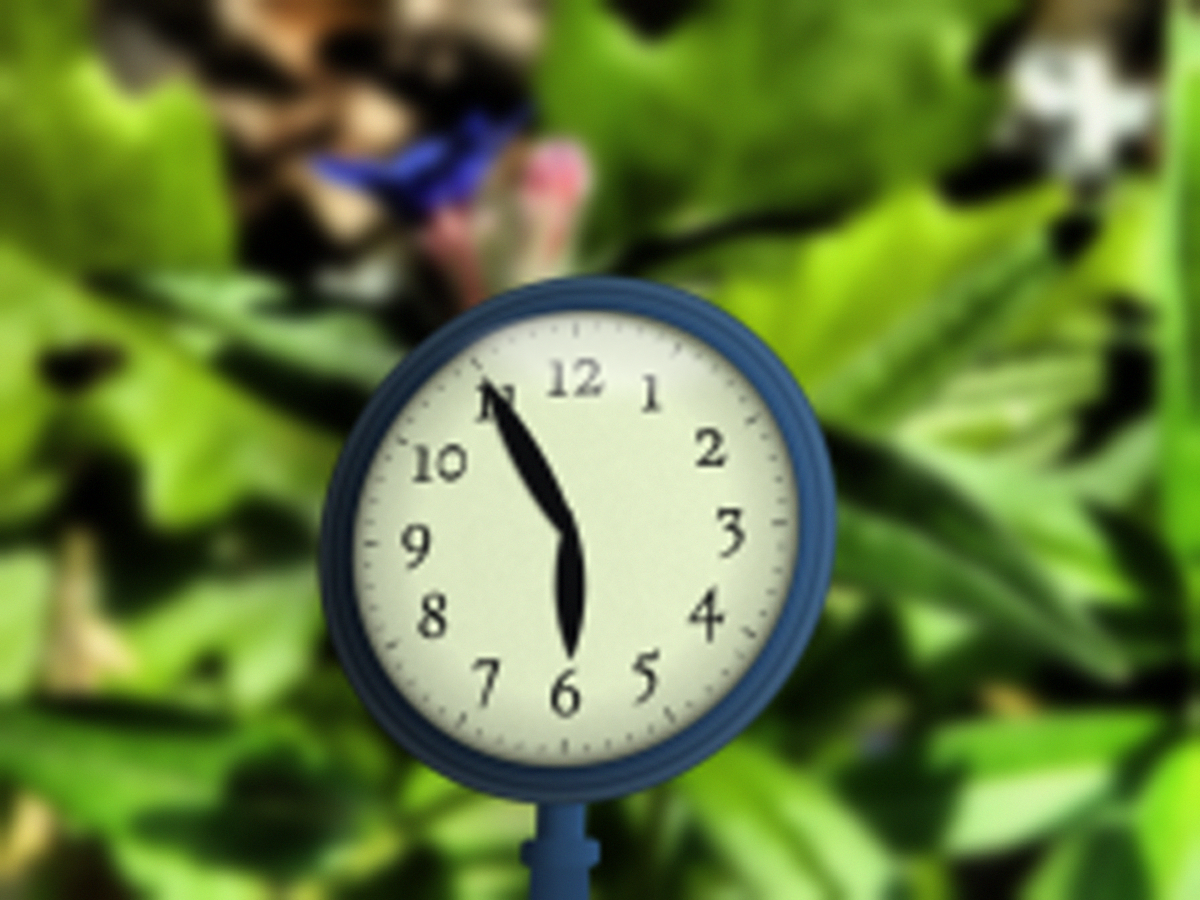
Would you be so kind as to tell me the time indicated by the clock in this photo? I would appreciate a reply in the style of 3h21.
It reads 5h55
